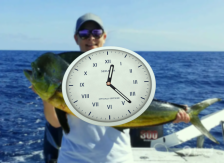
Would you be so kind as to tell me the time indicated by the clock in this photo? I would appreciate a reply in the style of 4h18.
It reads 12h23
